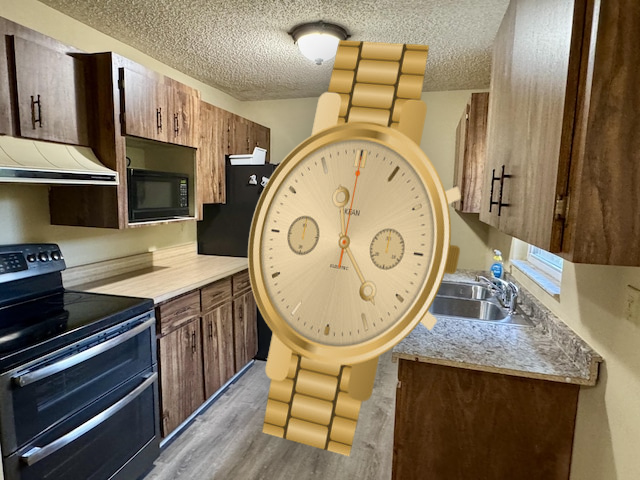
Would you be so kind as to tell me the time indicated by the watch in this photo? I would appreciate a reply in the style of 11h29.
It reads 11h23
